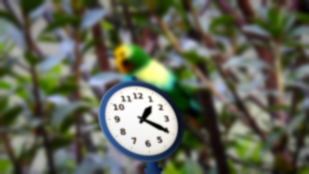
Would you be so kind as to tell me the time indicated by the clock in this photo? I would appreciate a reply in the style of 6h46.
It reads 1h20
